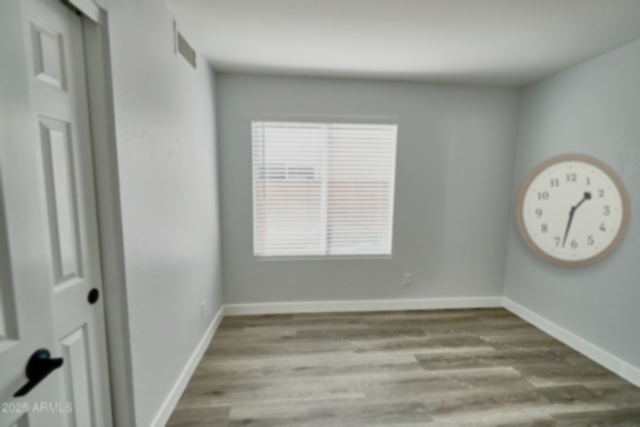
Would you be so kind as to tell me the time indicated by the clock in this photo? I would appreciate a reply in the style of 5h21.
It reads 1h33
